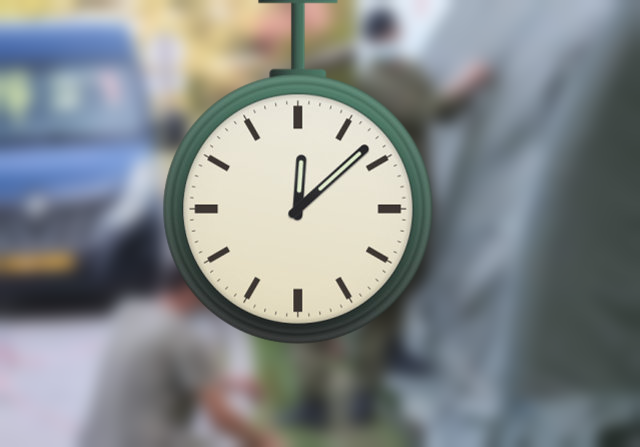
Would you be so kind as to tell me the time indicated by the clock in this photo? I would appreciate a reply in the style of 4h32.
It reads 12h08
